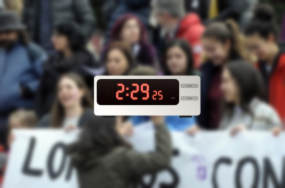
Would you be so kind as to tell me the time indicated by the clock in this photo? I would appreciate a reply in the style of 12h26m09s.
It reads 2h29m25s
